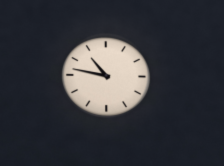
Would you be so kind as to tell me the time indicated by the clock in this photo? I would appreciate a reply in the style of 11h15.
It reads 10h47
